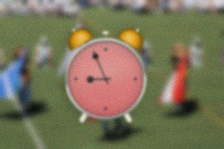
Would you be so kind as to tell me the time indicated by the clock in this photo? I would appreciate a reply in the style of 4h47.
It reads 8h56
